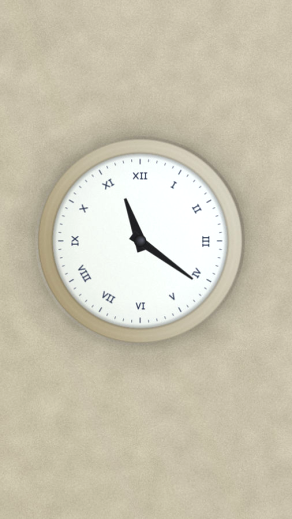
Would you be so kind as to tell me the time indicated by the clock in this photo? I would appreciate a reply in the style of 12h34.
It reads 11h21
